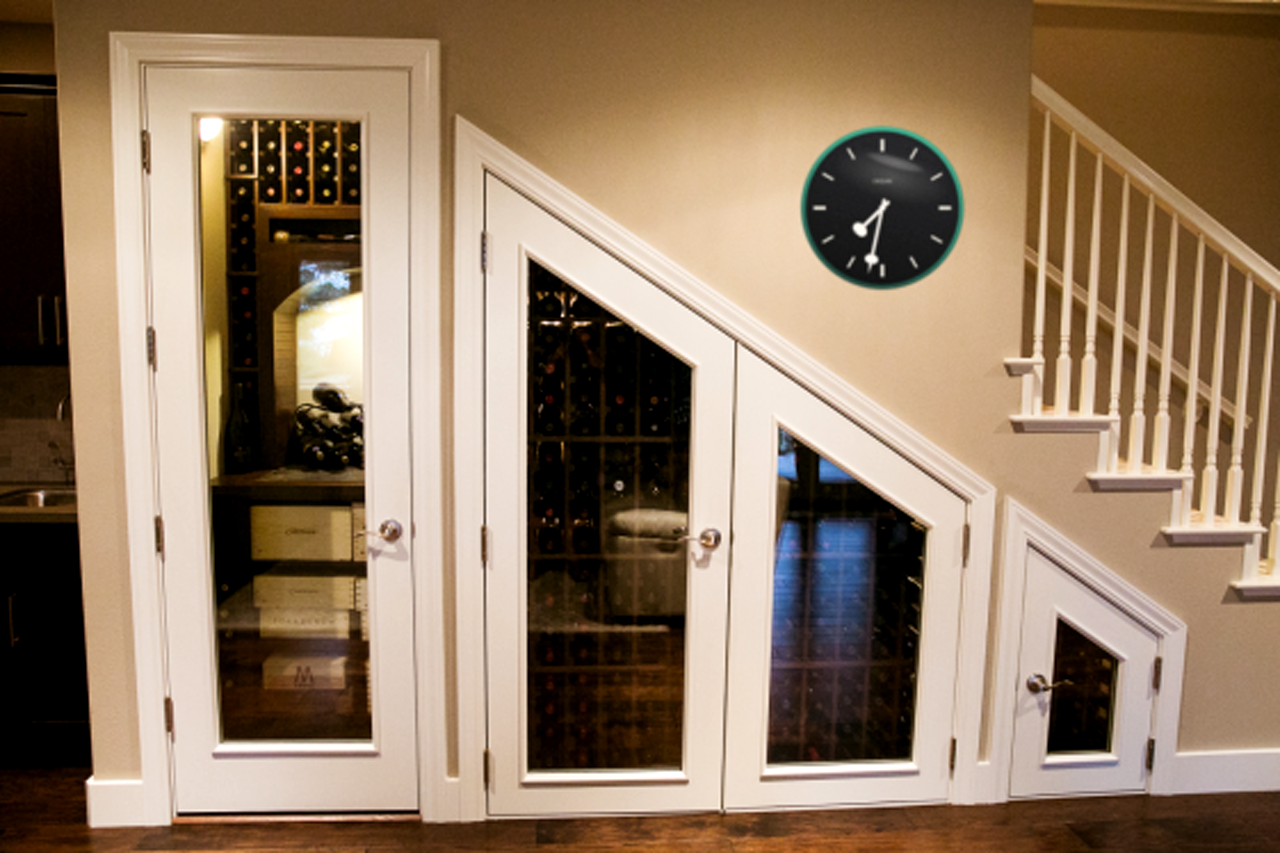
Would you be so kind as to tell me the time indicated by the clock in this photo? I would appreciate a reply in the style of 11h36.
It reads 7h32
